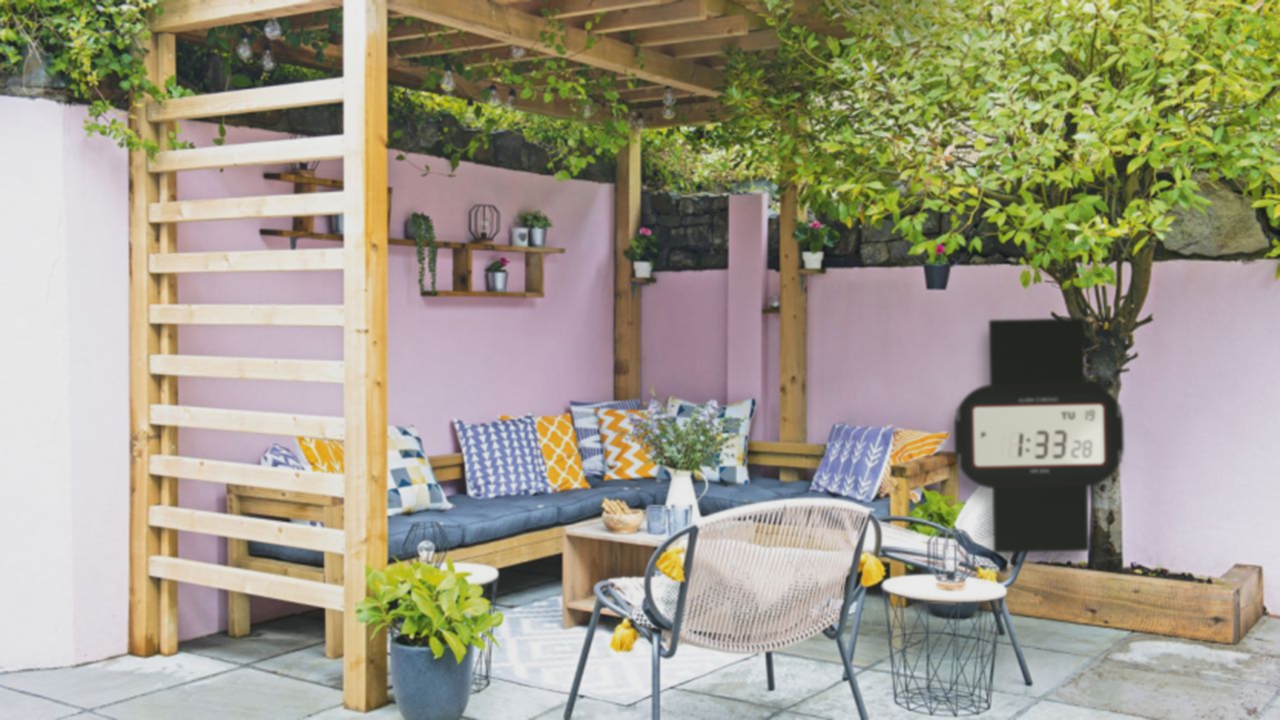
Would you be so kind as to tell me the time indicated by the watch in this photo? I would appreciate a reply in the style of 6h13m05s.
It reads 1h33m28s
